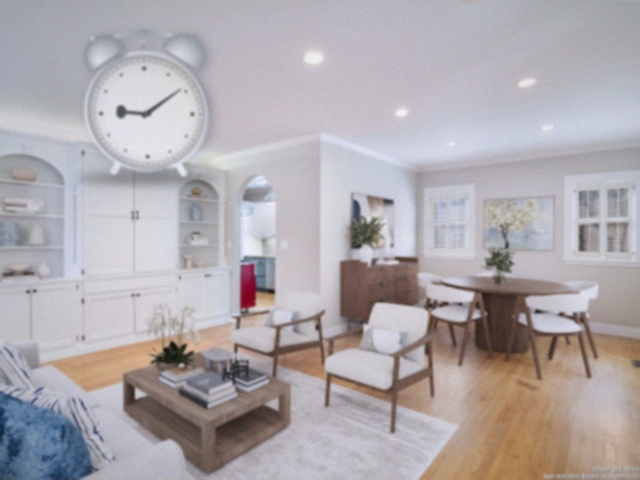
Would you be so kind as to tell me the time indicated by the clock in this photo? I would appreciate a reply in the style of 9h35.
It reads 9h09
